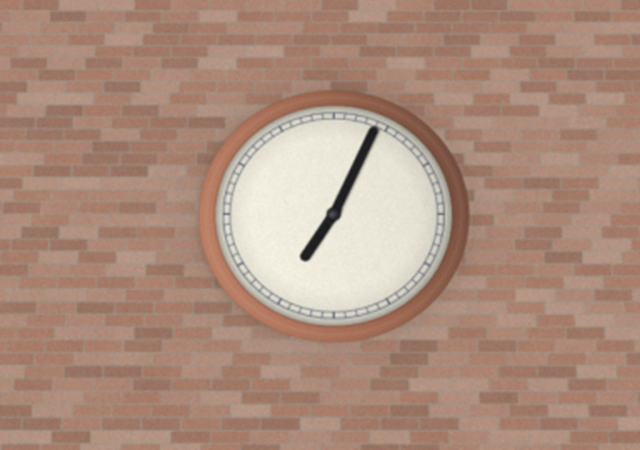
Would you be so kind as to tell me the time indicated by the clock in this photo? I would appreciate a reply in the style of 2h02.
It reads 7h04
